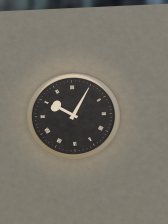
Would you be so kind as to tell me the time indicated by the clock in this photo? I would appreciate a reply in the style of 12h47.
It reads 10h05
